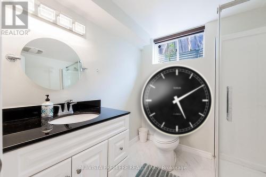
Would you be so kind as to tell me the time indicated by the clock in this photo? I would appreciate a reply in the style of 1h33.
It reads 5h10
